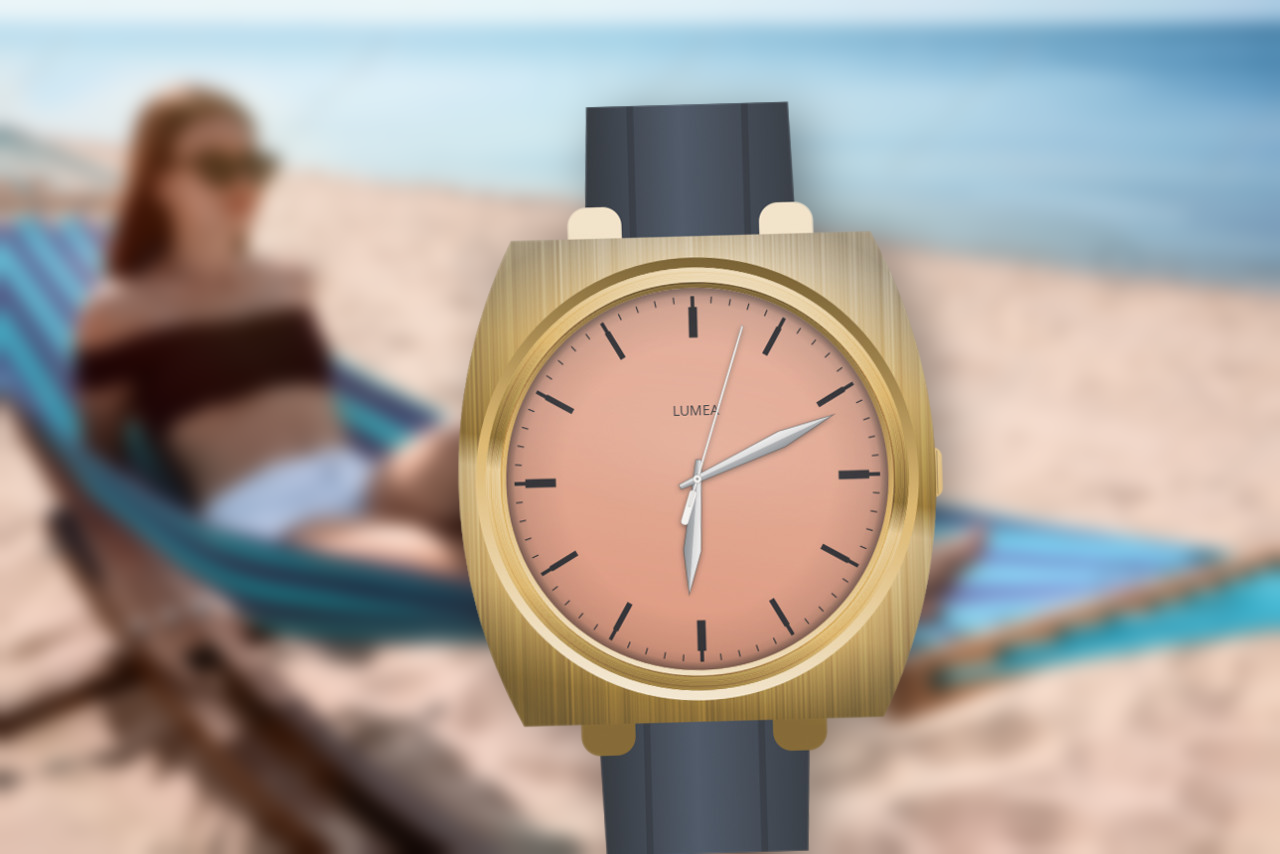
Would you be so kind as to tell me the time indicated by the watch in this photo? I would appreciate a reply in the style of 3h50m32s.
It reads 6h11m03s
